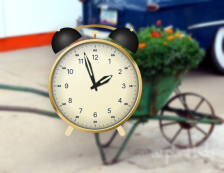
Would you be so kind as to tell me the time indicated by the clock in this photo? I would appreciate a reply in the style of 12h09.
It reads 1h57
